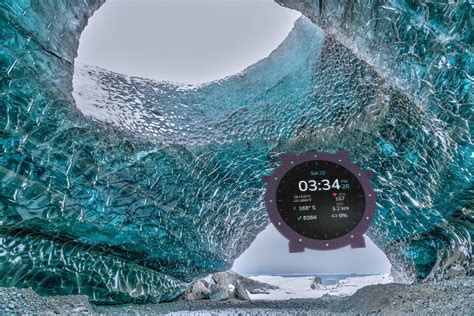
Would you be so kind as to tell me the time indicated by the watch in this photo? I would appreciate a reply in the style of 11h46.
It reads 3h34
